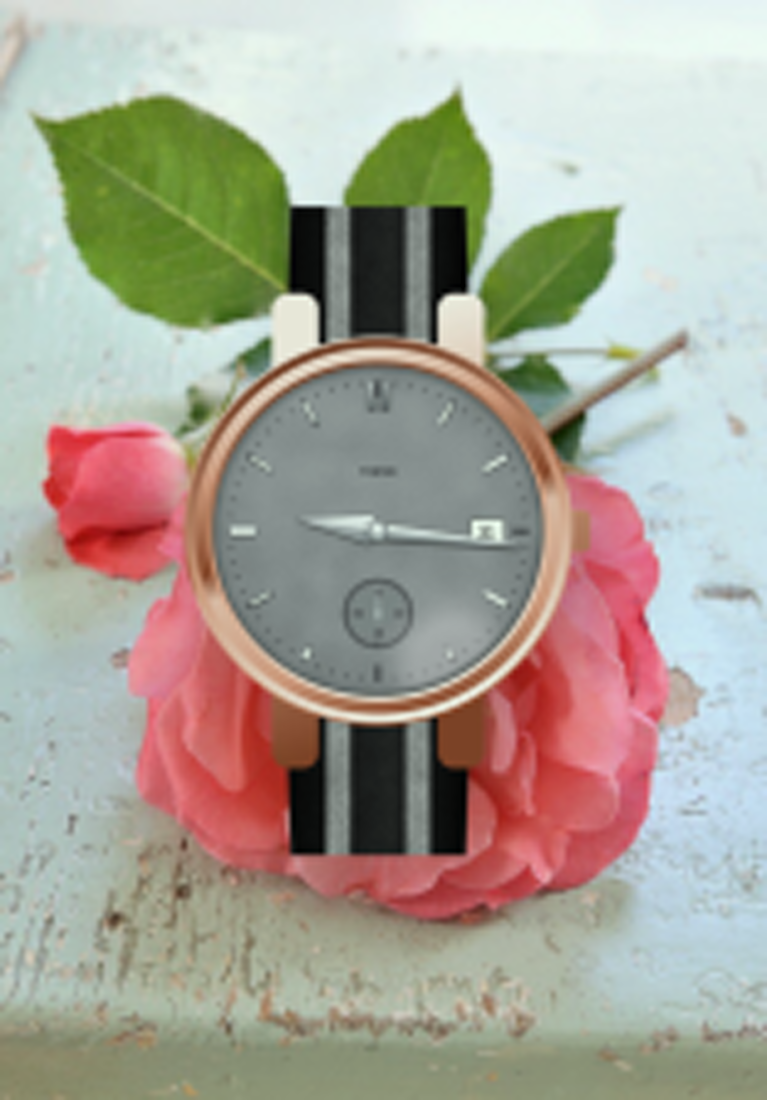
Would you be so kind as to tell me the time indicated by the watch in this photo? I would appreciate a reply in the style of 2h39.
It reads 9h16
